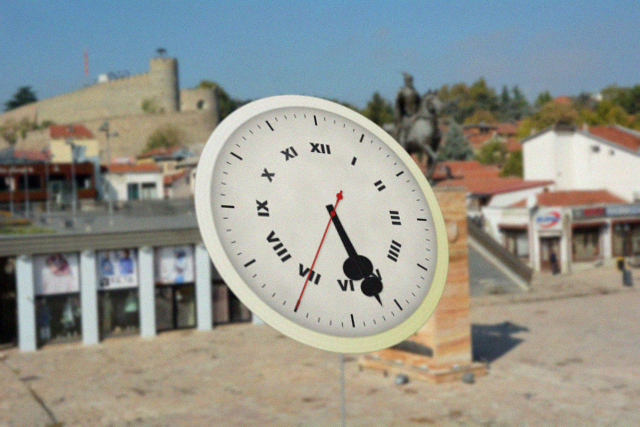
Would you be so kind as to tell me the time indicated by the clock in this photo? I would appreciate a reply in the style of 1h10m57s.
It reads 5h26m35s
